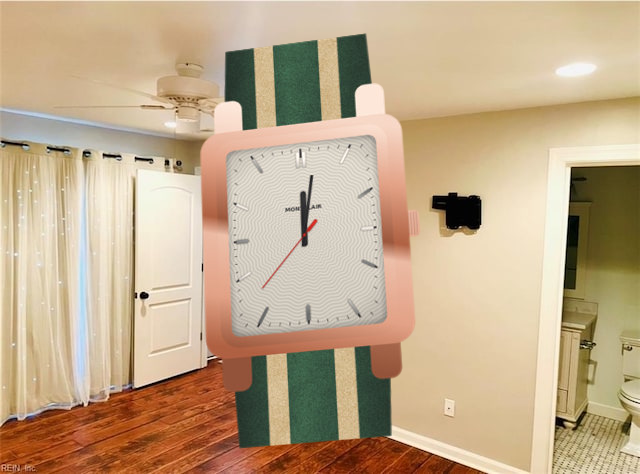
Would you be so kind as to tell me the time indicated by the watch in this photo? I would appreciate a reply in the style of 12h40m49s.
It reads 12h01m37s
